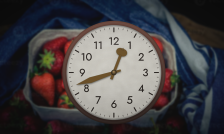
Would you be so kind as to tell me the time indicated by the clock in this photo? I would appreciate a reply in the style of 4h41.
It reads 12h42
